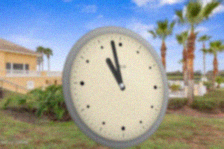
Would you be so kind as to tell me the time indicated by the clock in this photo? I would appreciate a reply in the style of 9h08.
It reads 10h58
